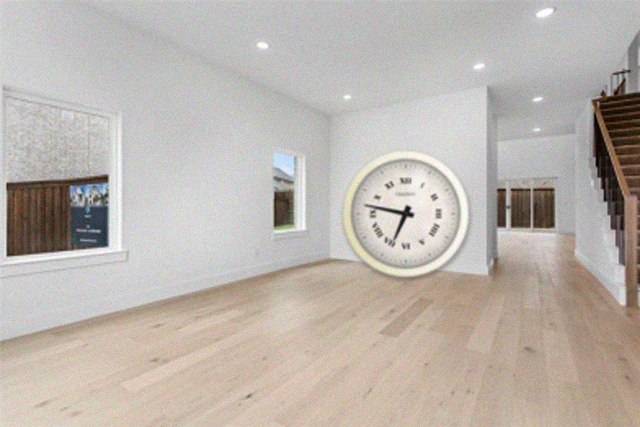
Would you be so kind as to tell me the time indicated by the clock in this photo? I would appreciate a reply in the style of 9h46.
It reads 6h47
